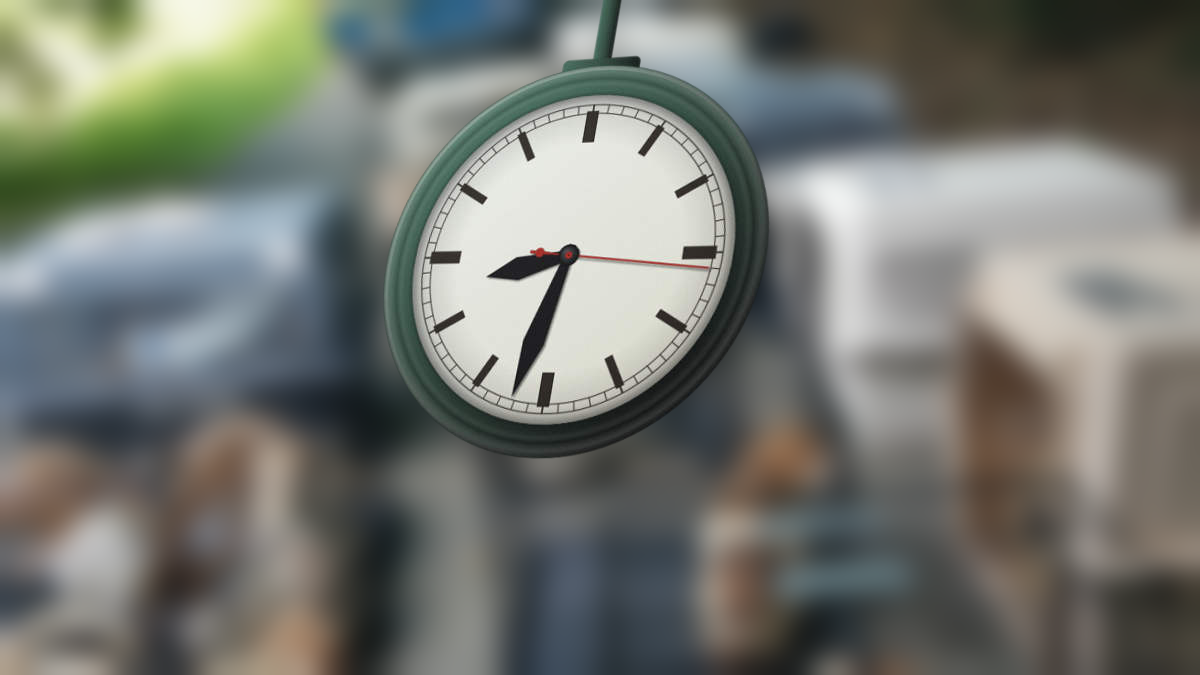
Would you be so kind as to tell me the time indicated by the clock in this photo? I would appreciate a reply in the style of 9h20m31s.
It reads 8h32m16s
